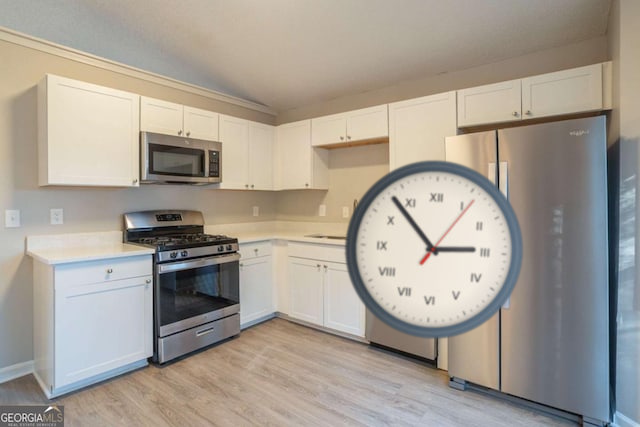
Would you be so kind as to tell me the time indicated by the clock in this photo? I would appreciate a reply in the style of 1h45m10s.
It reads 2h53m06s
